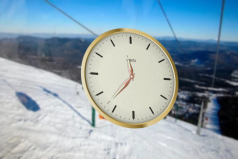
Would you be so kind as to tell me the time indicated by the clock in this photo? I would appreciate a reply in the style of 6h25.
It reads 11h37
